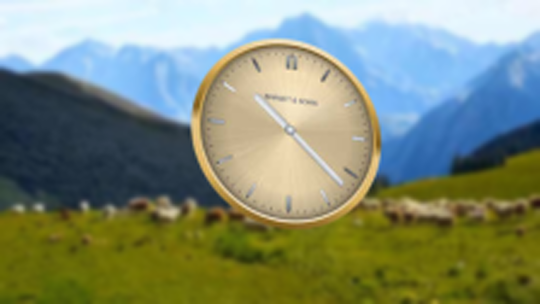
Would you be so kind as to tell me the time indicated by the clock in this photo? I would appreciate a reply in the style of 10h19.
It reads 10h22
